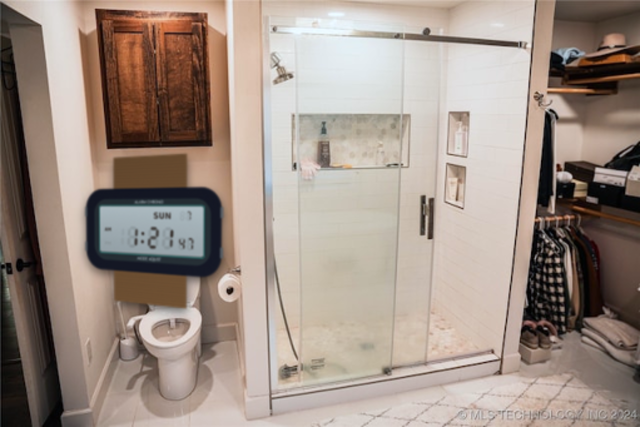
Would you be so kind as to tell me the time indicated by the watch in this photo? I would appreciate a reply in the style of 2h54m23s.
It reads 1h21m47s
